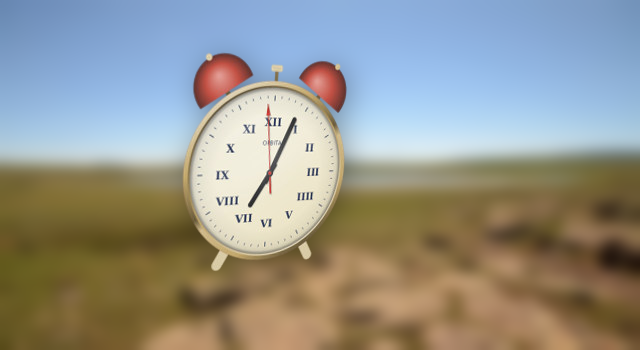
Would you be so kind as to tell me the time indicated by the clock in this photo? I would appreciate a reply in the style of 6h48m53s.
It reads 7h03m59s
